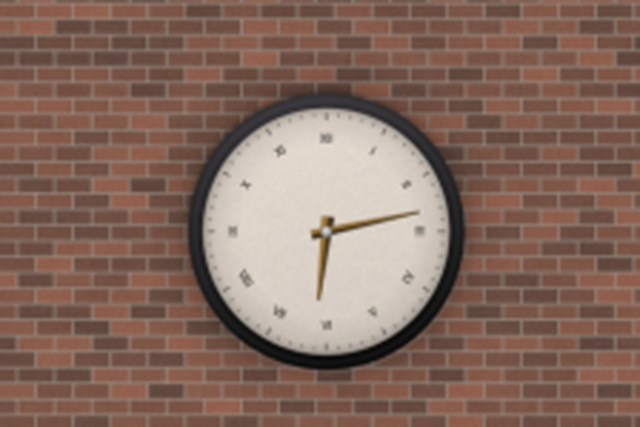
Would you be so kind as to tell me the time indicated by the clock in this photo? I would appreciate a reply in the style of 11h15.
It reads 6h13
